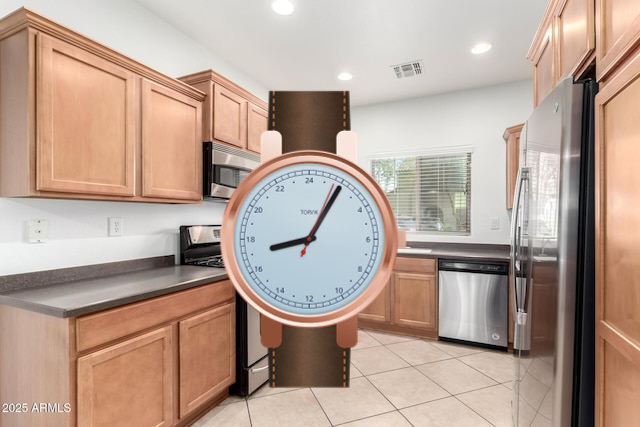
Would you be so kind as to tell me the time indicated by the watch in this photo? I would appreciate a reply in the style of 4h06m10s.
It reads 17h05m04s
